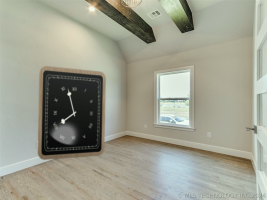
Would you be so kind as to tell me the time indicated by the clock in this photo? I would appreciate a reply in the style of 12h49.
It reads 7h57
